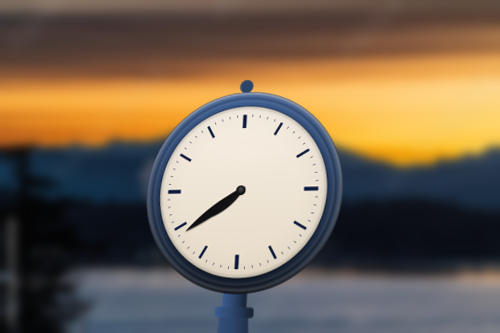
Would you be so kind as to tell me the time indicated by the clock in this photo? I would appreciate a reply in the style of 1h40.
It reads 7h39
